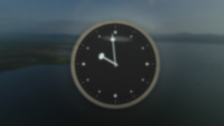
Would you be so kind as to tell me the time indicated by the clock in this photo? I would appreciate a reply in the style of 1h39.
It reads 9h59
